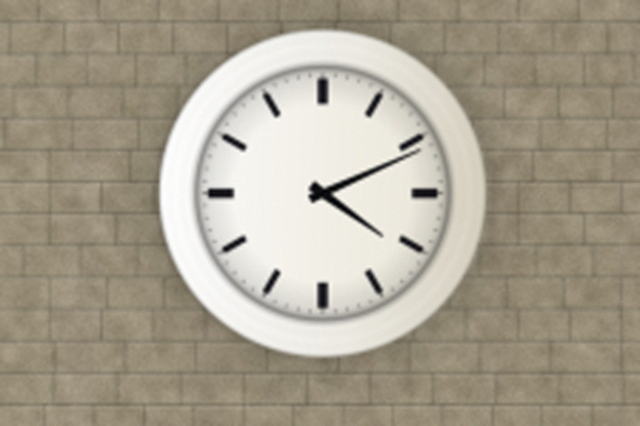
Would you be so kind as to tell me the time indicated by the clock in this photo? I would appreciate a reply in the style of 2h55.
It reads 4h11
